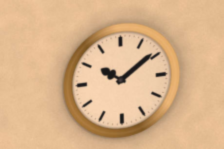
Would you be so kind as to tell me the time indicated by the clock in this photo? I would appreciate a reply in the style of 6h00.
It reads 10h09
